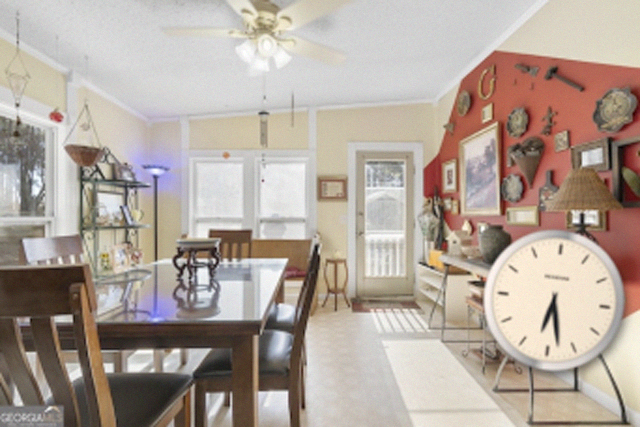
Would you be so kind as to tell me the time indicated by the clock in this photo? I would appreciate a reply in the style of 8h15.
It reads 6h28
